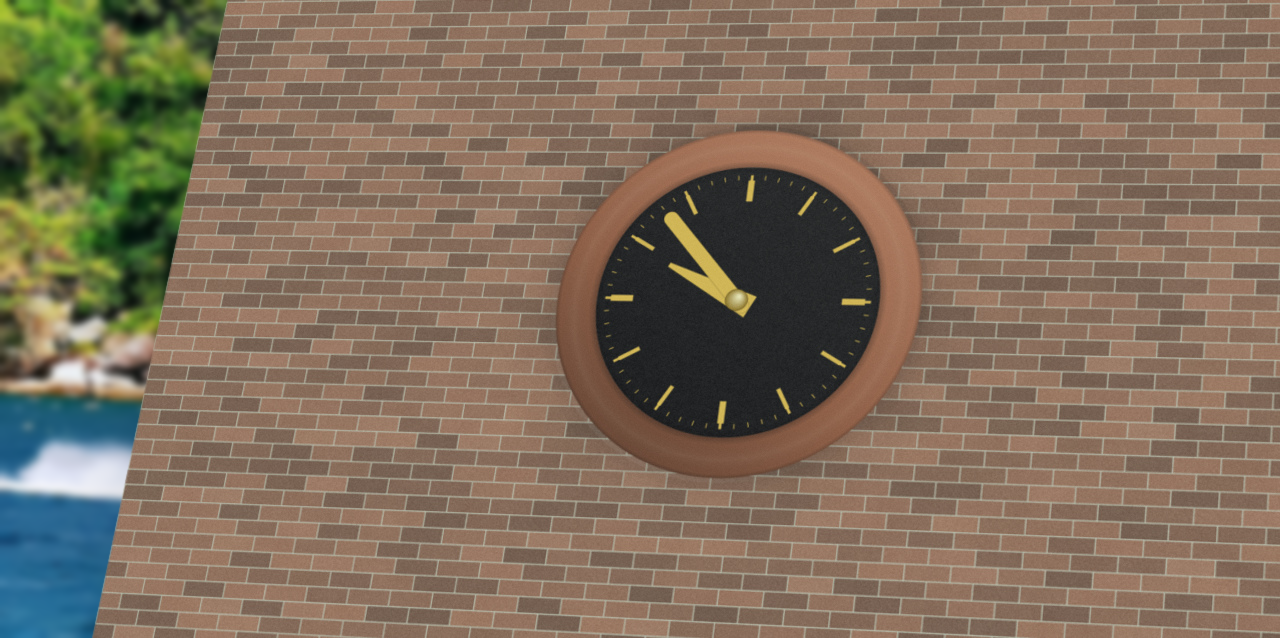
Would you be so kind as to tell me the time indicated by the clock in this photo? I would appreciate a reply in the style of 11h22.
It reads 9h53
